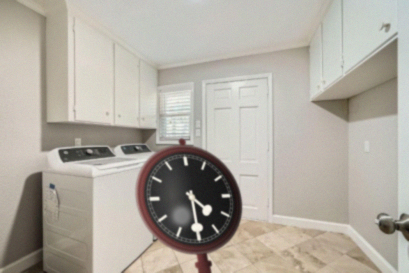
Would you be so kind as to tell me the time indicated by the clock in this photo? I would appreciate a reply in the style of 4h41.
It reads 4h30
